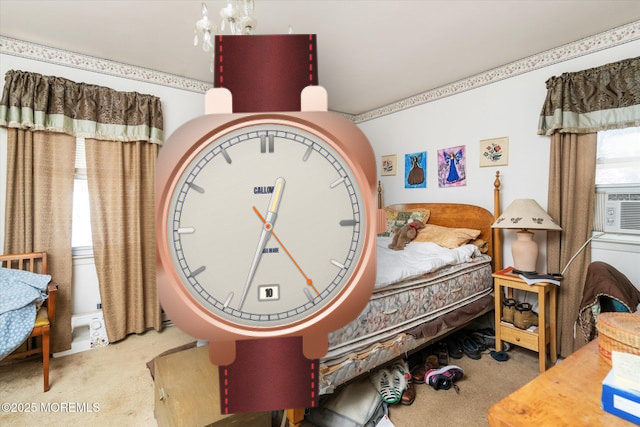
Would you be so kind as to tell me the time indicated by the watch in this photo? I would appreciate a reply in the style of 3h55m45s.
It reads 12h33m24s
